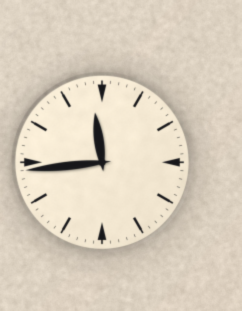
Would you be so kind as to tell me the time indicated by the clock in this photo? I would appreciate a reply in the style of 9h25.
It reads 11h44
